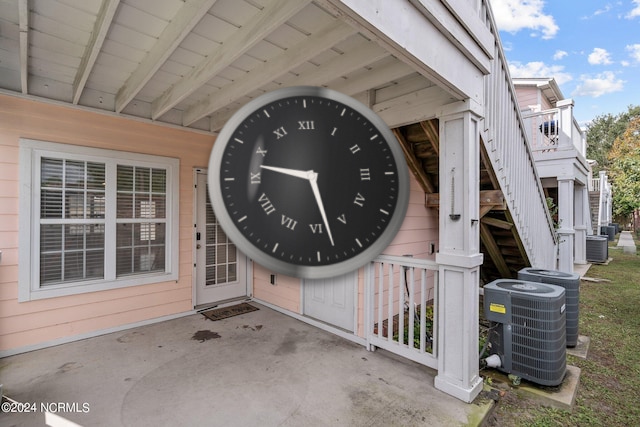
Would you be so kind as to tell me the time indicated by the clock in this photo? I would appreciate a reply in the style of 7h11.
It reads 9h28
